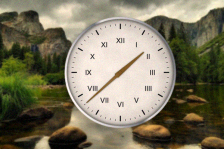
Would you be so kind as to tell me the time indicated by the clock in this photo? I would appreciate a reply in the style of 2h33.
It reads 1h38
